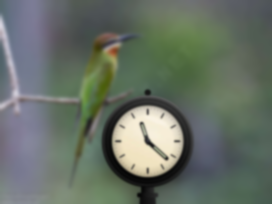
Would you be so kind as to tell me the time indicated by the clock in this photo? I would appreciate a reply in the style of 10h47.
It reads 11h22
